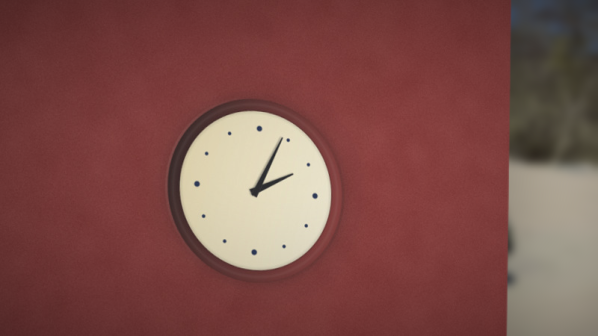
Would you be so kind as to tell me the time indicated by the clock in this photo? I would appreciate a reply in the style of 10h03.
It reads 2h04
